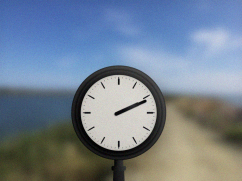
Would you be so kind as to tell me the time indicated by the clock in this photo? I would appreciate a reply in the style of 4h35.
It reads 2h11
